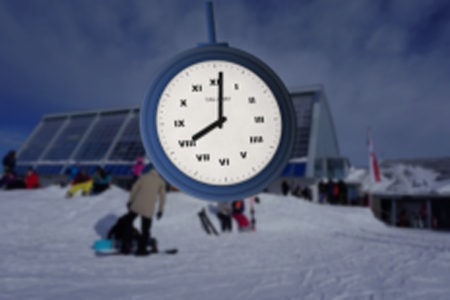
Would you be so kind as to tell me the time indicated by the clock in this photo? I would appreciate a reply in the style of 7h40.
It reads 8h01
